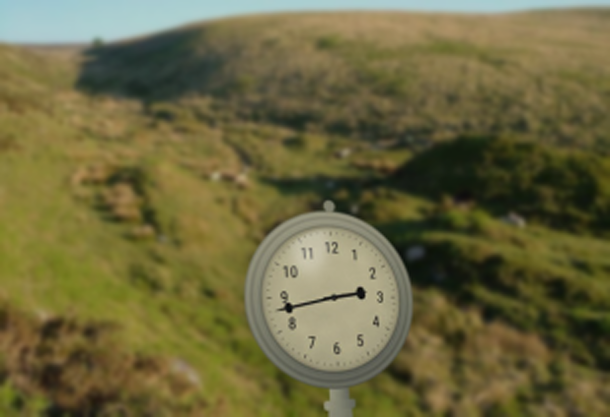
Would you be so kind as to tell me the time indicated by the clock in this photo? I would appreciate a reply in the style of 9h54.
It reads 2h43
